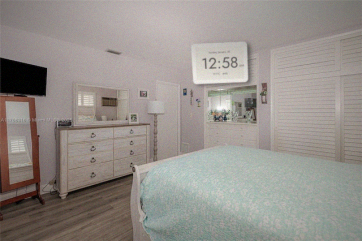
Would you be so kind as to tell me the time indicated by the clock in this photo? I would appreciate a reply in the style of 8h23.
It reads 12h58
